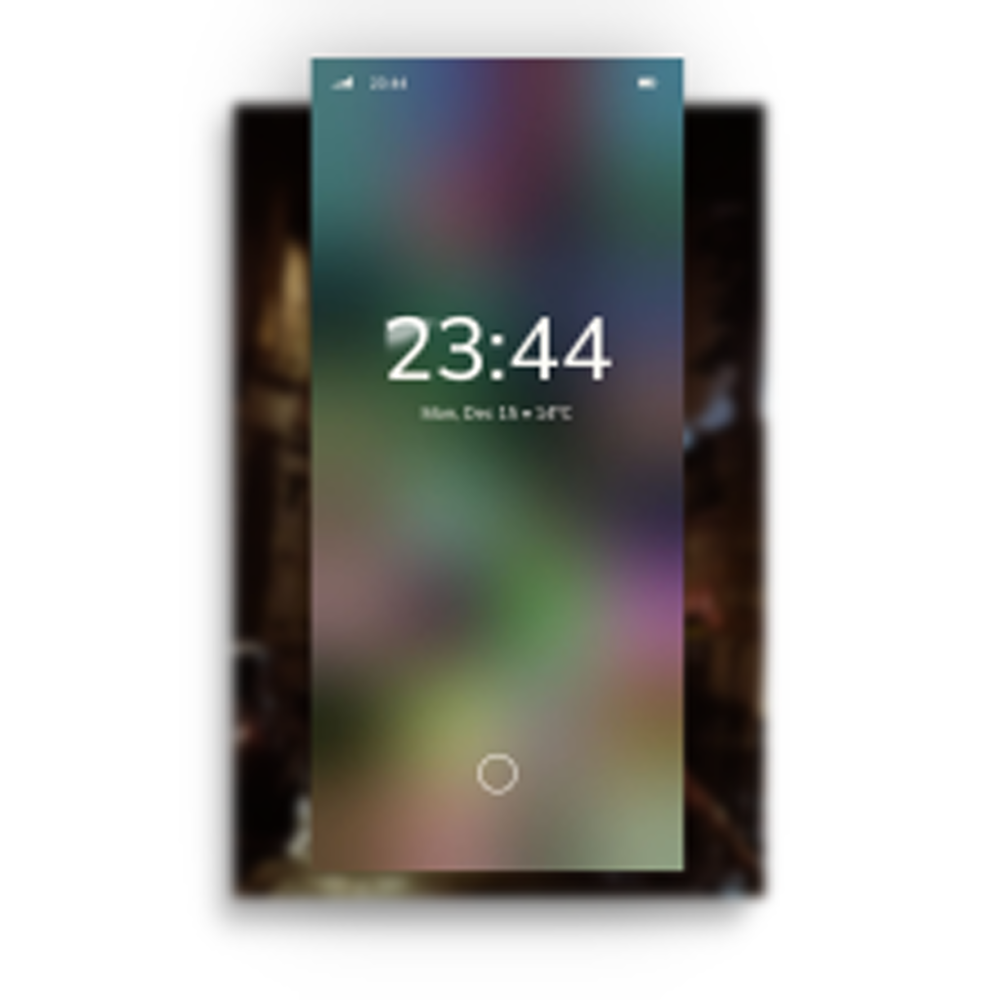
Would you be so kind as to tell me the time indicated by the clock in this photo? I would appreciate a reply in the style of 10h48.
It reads 23h44
